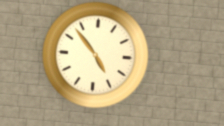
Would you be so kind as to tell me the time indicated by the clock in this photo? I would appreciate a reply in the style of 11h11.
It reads 4h53
